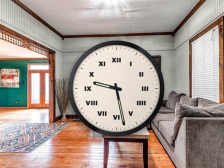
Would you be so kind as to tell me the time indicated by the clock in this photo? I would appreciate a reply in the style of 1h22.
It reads 9h28
